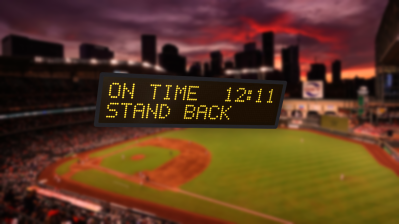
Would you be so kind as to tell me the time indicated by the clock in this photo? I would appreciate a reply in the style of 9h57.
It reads 12h11
